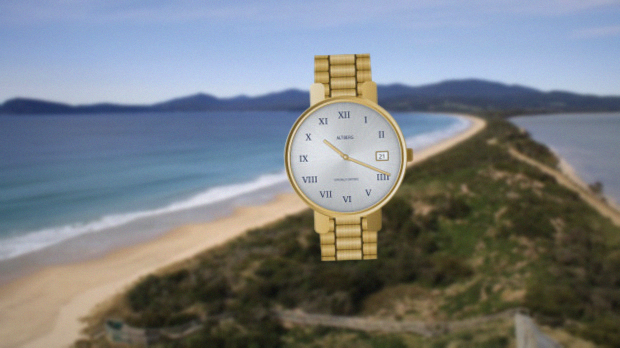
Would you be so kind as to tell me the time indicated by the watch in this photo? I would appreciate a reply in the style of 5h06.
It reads 10h19
